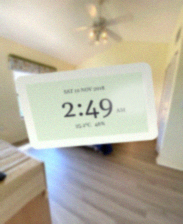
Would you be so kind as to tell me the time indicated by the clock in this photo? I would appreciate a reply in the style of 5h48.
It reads 2h49
